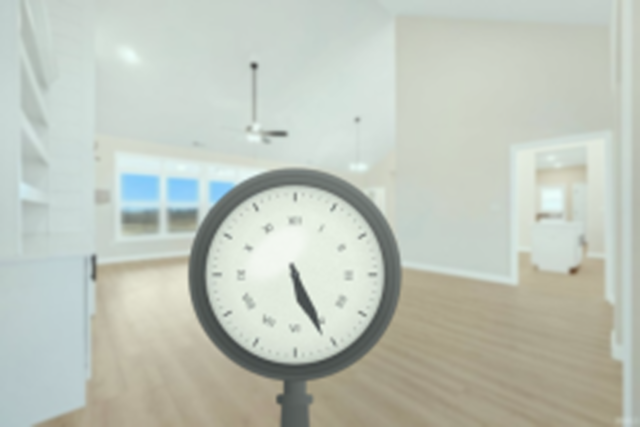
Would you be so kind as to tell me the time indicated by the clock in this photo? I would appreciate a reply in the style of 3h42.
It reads 5h26
